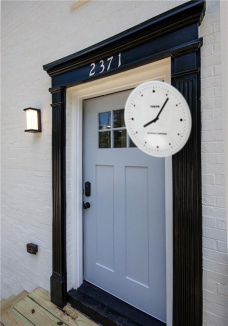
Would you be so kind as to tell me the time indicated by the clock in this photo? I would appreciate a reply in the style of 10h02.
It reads 8h06
